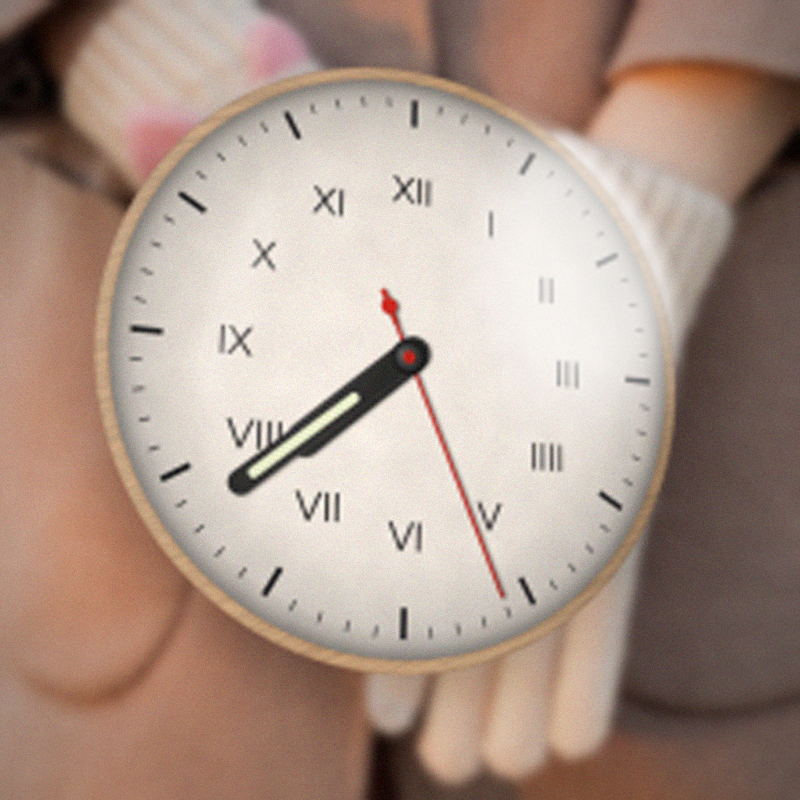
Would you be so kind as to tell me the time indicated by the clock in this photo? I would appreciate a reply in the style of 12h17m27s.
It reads 7h38m26s
